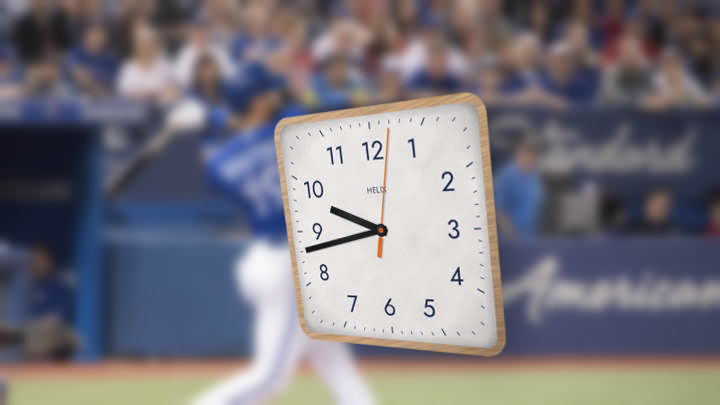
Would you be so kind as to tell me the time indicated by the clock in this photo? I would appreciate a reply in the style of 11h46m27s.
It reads 9h43m02s
